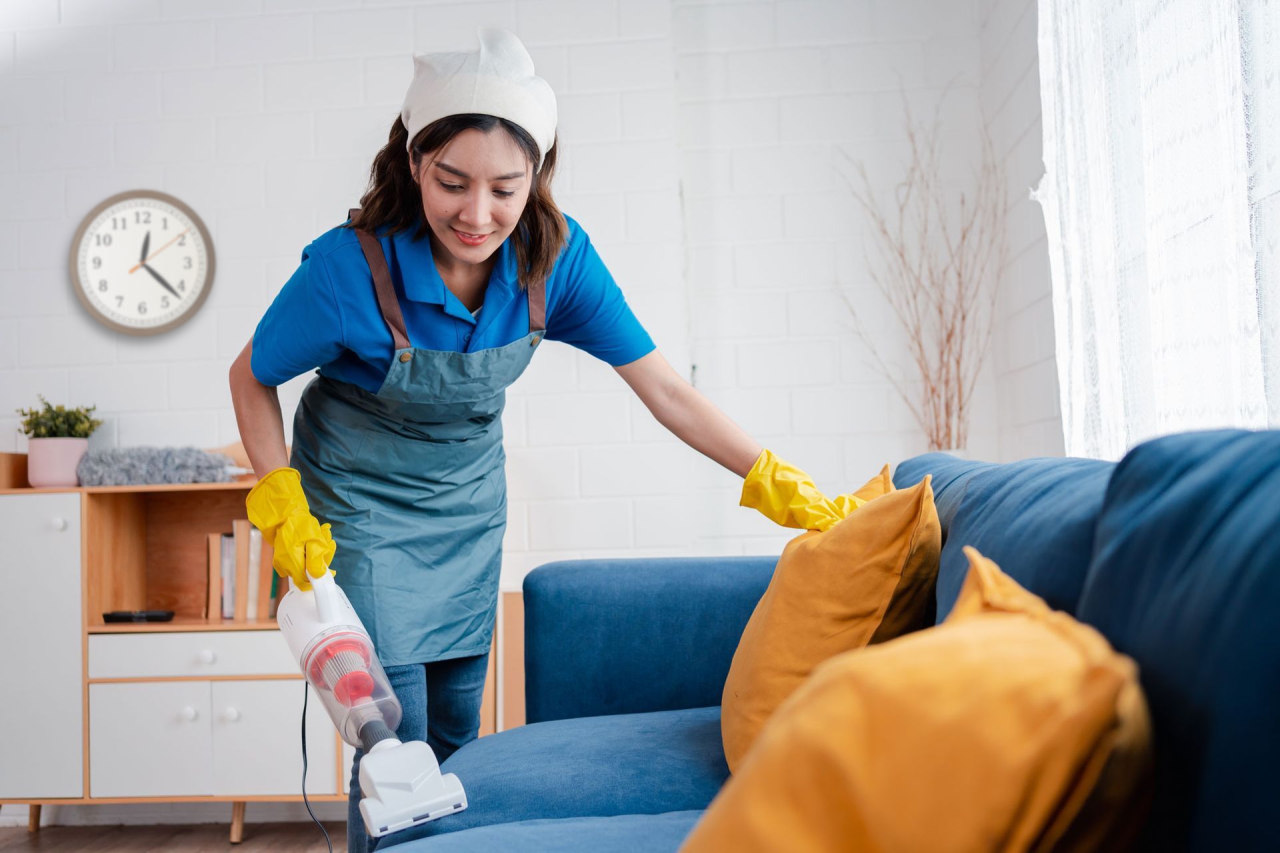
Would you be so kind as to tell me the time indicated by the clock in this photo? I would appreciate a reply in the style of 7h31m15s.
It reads 12h22m09s
